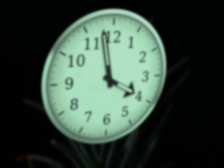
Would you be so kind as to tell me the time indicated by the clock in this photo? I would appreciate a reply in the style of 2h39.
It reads 3h58
